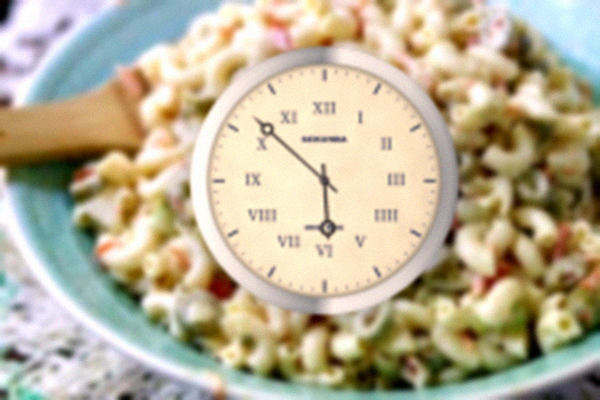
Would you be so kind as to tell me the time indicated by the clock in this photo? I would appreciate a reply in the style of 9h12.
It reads 5h52
